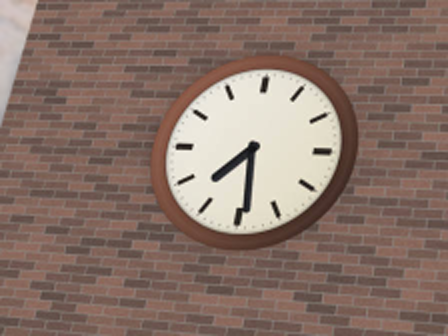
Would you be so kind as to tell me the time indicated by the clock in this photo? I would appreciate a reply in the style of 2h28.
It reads 7h29
